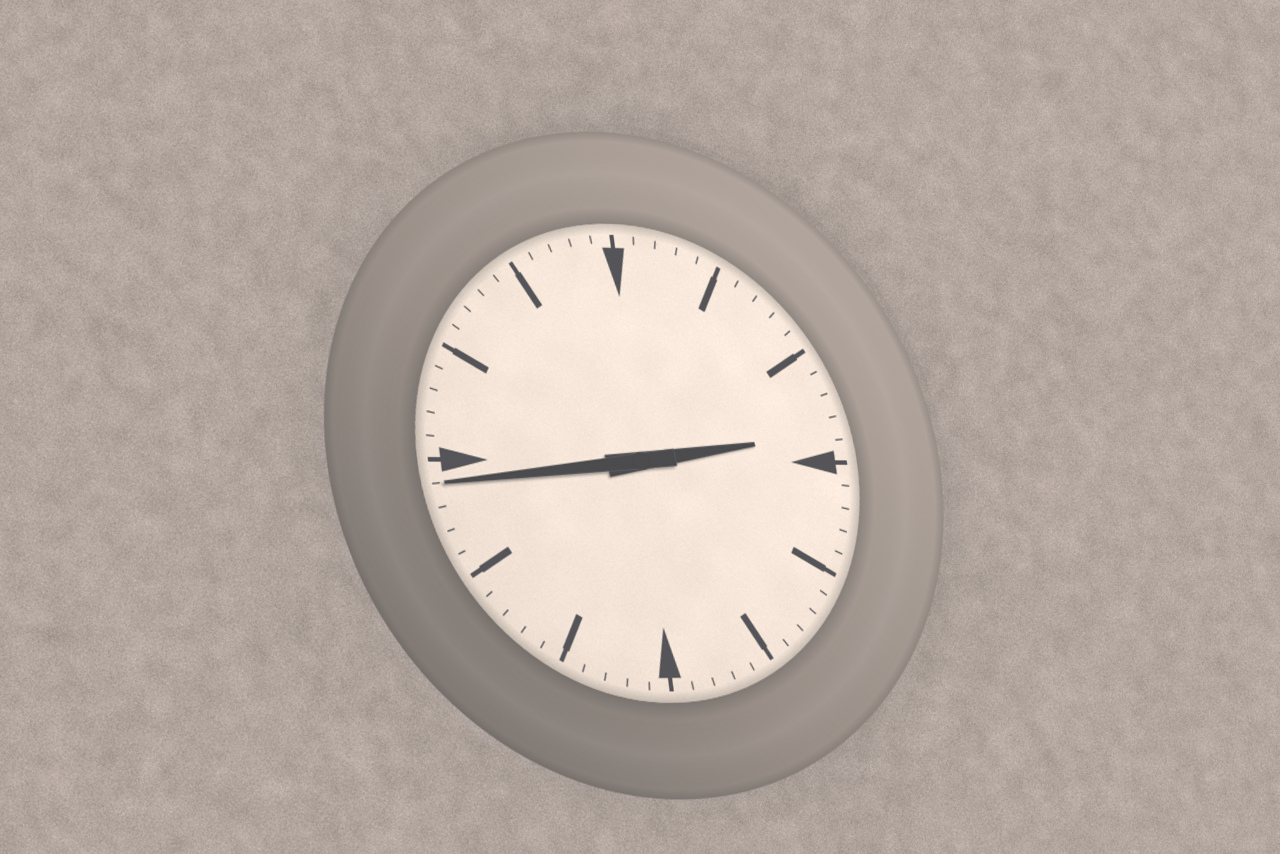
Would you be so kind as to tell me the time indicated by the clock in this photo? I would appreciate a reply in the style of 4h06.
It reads 2h44
